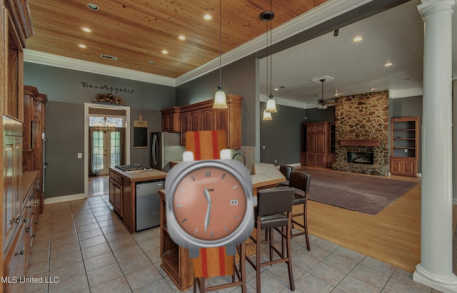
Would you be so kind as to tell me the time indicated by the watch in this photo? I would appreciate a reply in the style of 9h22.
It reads 11h32
